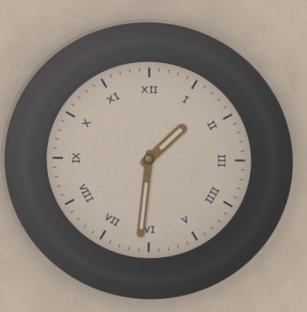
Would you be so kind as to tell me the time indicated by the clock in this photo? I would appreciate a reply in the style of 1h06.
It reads 1h31
